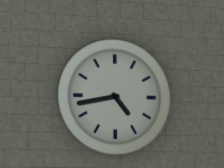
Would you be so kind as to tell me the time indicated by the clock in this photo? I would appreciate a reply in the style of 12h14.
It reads 4h43
